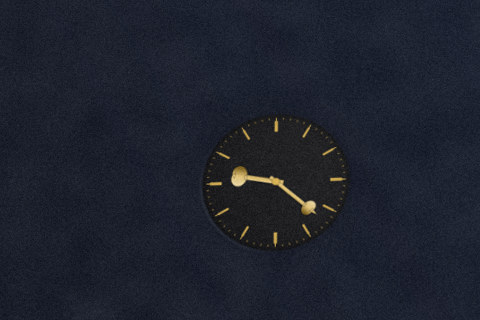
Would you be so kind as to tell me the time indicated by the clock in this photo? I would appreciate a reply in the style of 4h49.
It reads 9h22
